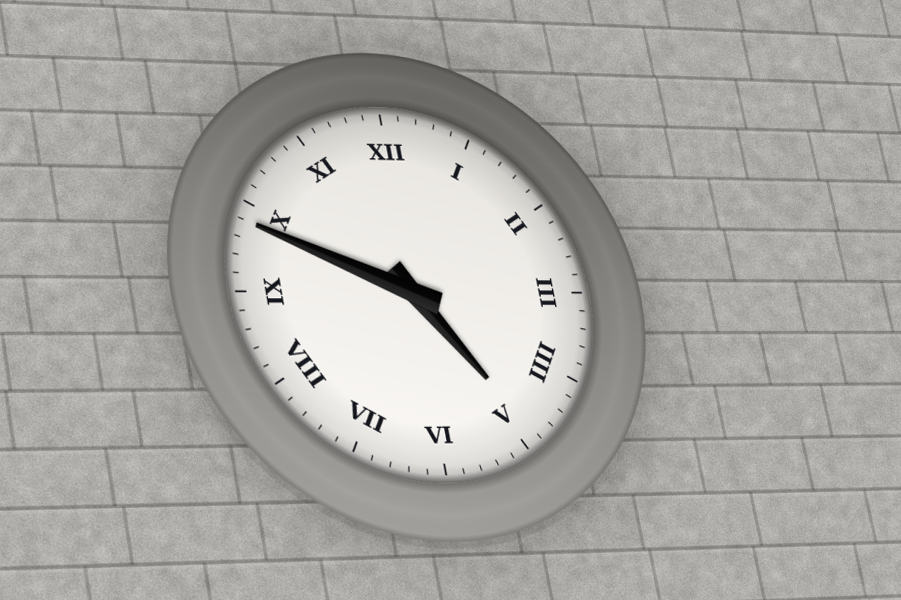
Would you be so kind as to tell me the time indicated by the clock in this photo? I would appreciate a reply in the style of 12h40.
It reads 4h49
